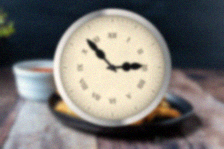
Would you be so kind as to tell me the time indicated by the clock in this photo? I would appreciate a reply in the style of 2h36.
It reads 2h53
